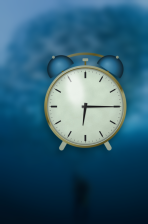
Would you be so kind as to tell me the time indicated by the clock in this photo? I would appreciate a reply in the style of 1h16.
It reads 6h15
